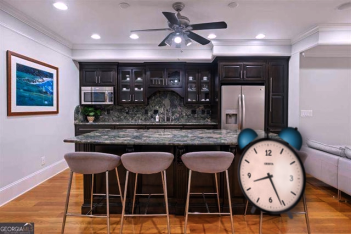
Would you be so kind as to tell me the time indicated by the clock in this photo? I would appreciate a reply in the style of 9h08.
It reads 8h26
